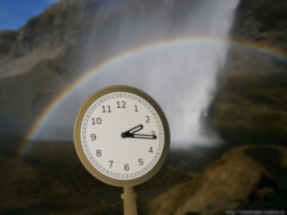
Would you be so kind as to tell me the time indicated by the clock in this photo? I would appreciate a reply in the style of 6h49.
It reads 2h16
